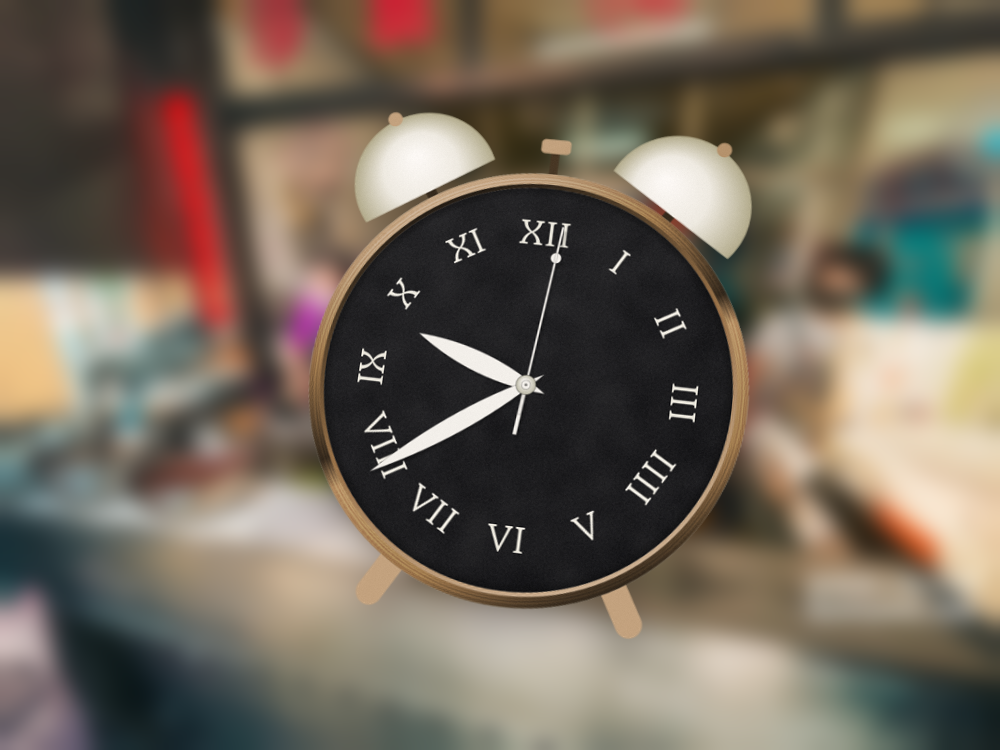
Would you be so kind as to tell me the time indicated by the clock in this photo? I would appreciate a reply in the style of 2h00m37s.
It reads 9h39m01s
